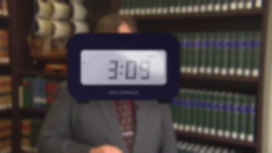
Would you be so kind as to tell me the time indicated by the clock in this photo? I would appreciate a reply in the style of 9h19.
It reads 3h09
